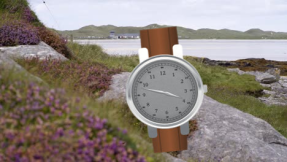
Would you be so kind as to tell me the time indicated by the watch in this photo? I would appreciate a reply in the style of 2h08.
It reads 3h48
